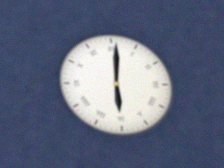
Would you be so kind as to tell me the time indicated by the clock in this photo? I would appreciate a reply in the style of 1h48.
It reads 6h01
